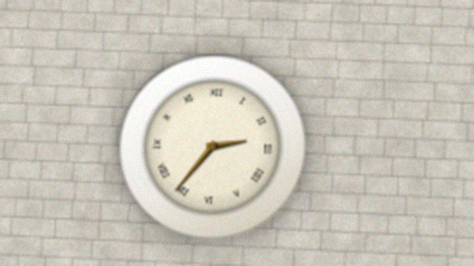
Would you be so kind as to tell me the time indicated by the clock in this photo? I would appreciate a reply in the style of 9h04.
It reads 2h36
